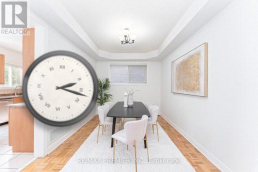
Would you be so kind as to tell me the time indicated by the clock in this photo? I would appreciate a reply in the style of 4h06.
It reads 2h17
